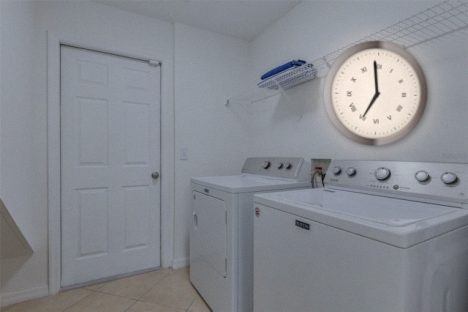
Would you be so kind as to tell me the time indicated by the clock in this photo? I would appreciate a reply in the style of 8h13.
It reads 6h59
